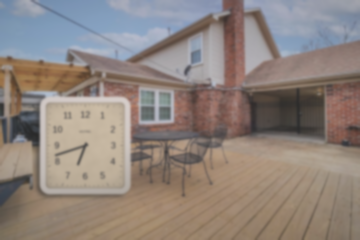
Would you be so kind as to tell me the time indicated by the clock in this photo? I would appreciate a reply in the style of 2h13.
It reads 6h42
